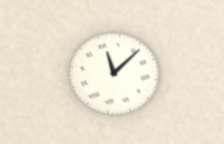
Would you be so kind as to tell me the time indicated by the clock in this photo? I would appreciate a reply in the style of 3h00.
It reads 12h11
